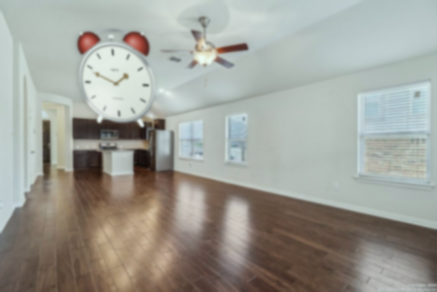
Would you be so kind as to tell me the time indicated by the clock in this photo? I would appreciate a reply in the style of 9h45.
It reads 1h49
